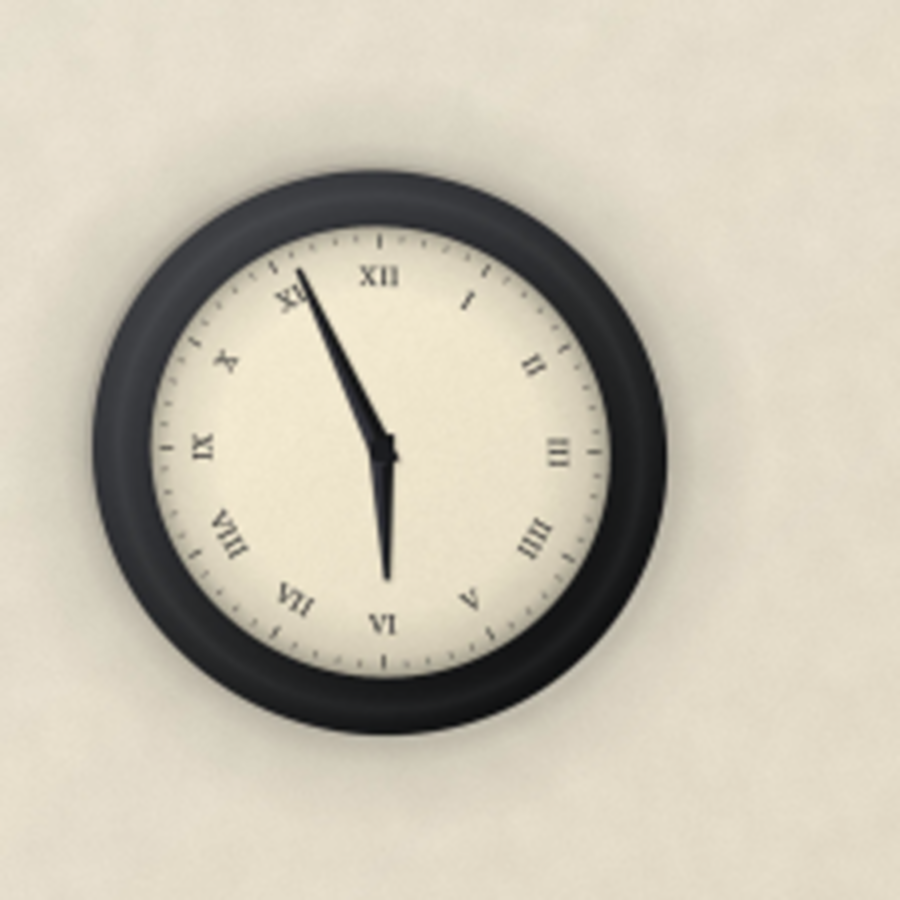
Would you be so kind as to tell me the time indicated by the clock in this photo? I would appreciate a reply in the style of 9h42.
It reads 5h56
